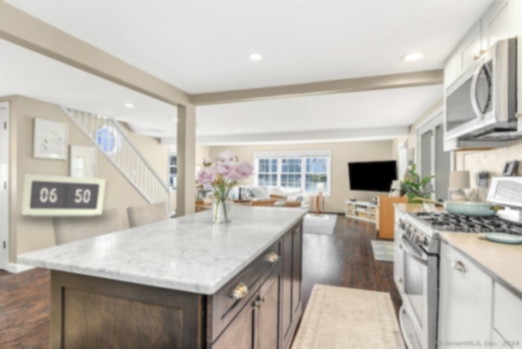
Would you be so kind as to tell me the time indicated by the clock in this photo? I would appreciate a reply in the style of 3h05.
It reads 6h50
